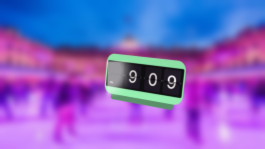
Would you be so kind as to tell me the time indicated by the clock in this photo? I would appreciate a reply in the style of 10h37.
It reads 9h09
